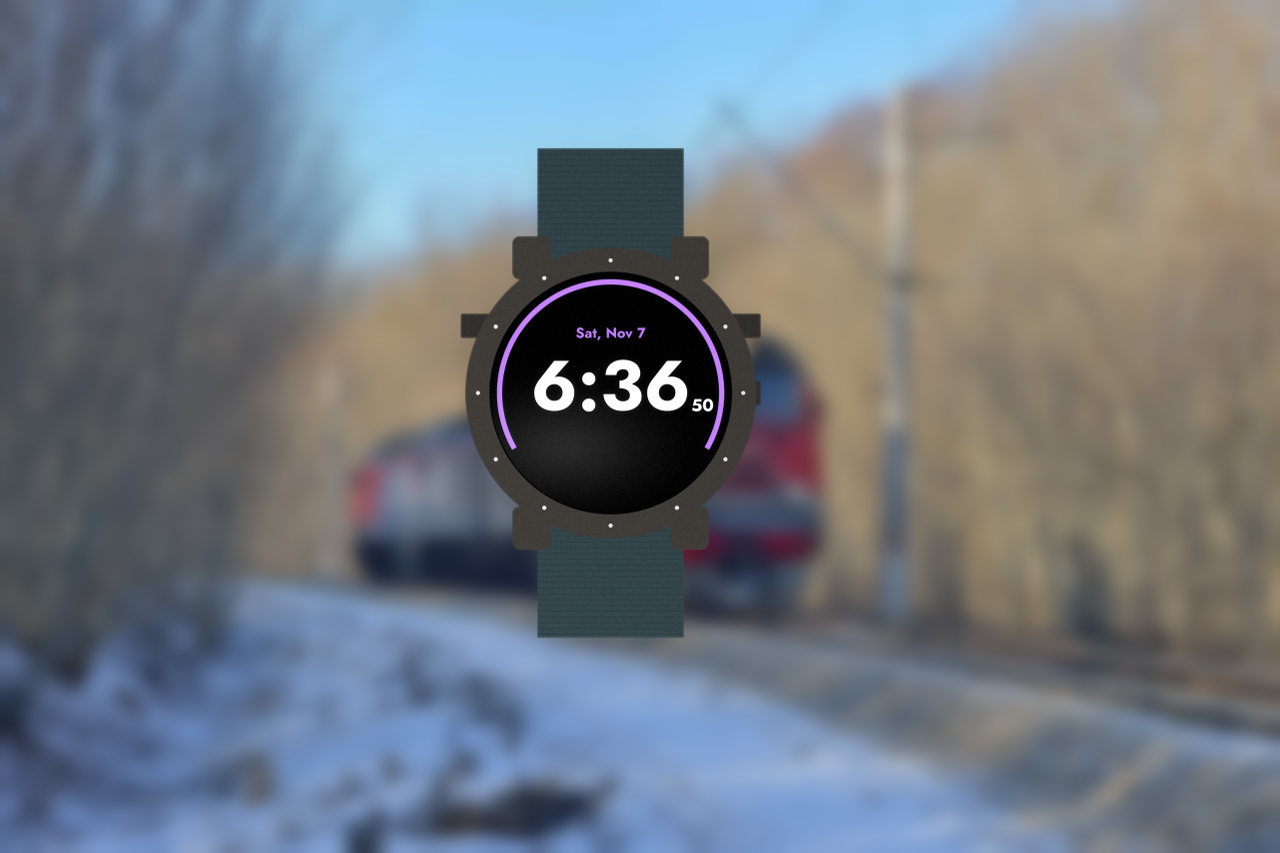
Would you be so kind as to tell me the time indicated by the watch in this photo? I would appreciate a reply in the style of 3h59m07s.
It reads 6h36m50s
